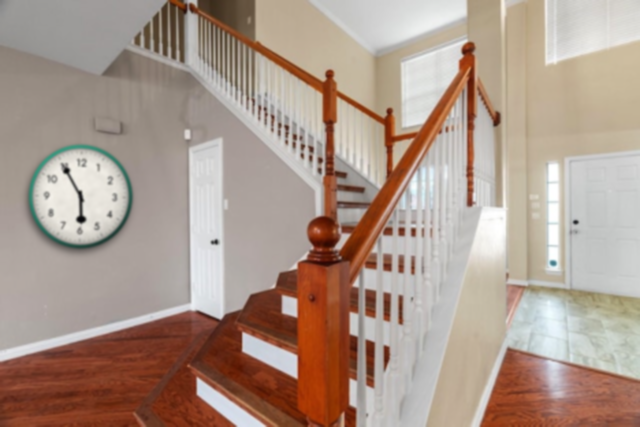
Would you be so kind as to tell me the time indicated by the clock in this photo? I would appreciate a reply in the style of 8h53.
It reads 5h55
